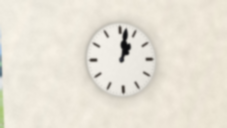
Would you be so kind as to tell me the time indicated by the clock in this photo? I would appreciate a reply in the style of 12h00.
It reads 1h02
